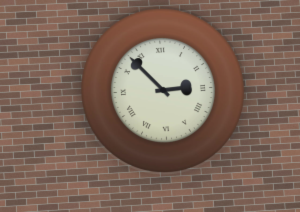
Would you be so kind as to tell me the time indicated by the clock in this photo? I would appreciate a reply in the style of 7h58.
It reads 2h53
